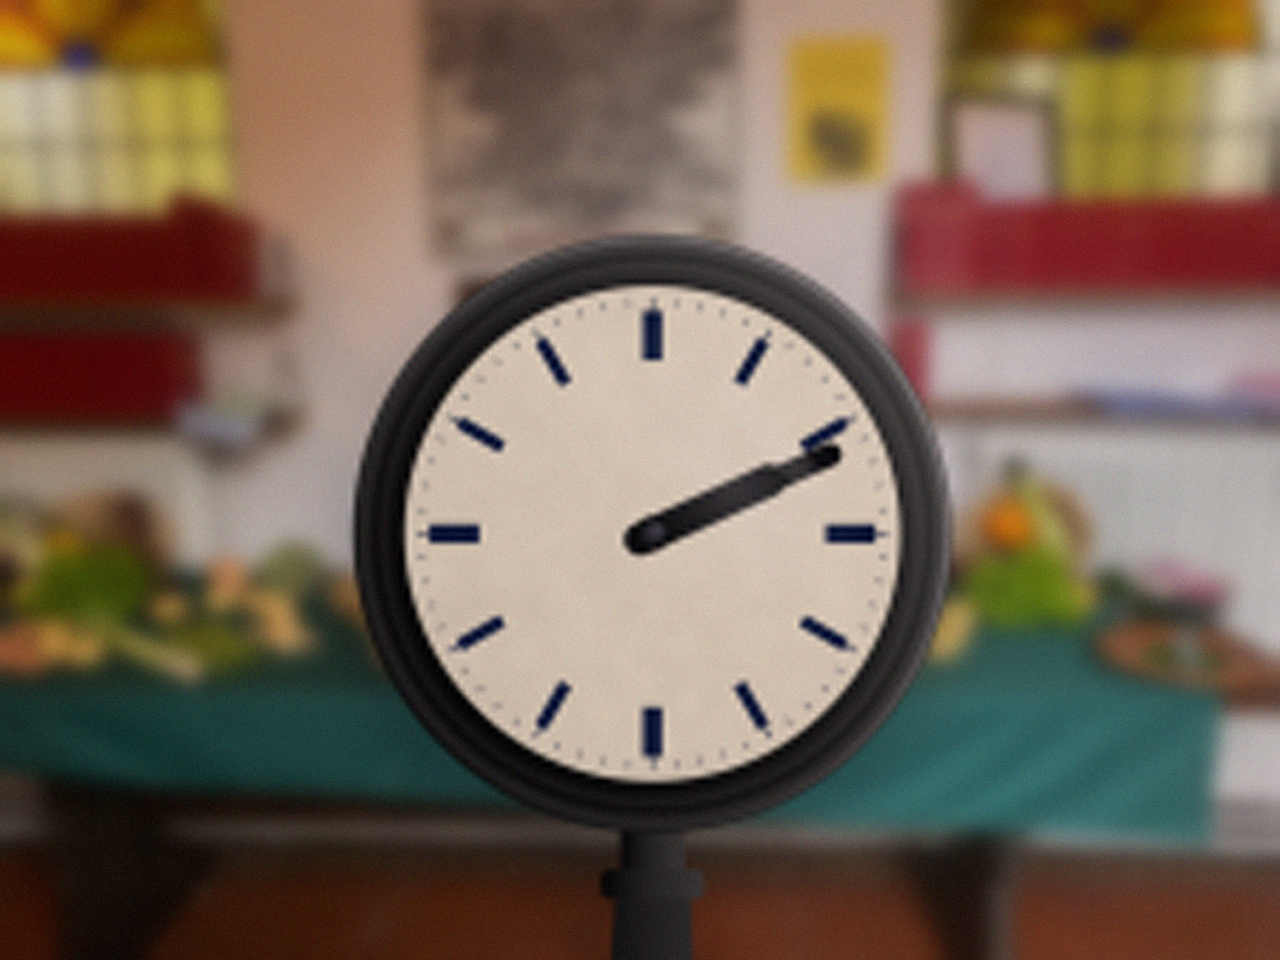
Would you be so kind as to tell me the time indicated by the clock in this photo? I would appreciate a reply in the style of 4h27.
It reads 2h11
